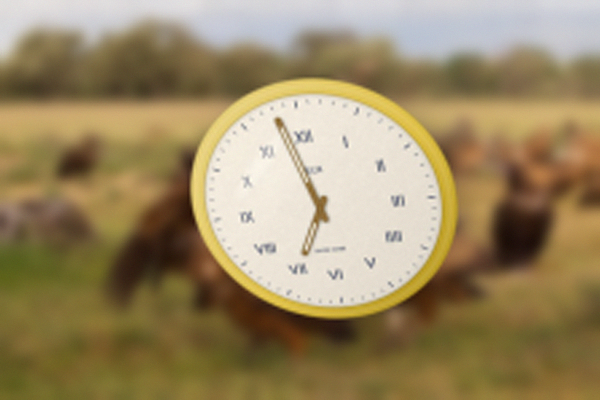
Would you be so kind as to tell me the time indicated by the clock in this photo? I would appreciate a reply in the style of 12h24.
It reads 6h58
